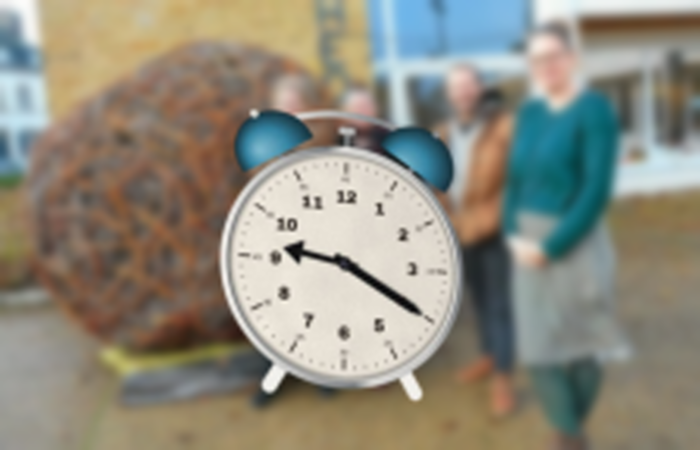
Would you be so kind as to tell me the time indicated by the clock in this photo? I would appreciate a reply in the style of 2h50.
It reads 9h20
